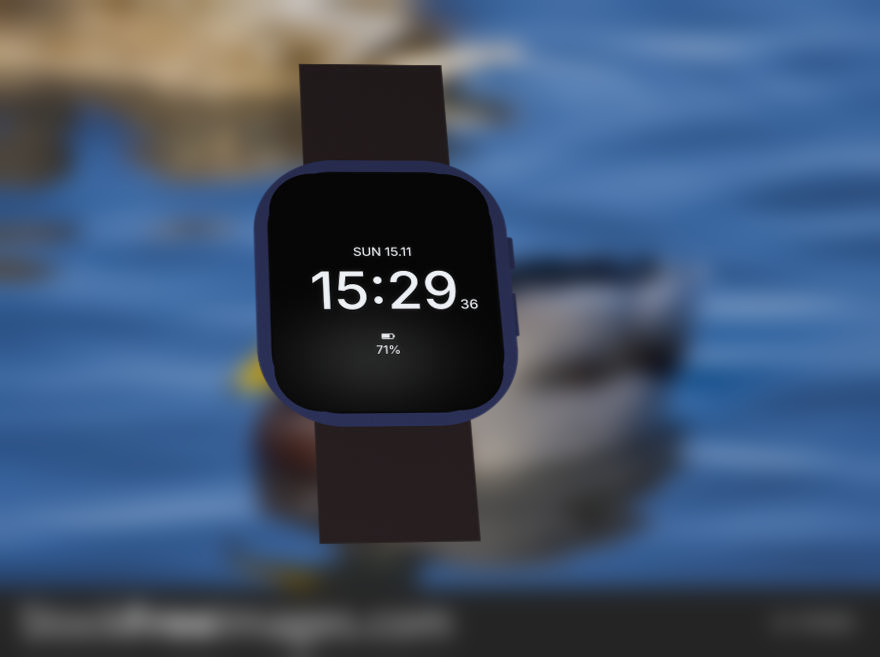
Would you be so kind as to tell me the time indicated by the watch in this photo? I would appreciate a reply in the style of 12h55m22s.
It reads 15h29m36s
